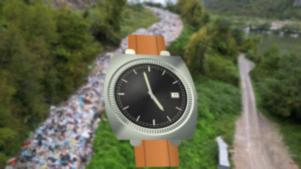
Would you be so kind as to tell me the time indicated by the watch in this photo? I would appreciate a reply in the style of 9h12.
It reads 4h58
